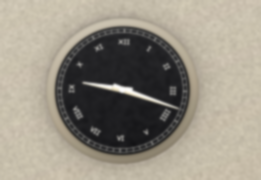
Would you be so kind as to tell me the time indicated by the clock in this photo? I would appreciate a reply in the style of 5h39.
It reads 9h18
